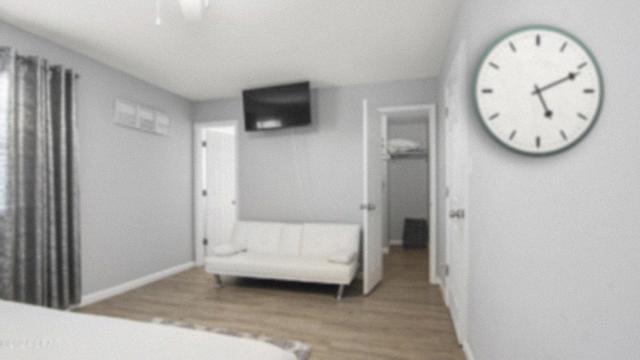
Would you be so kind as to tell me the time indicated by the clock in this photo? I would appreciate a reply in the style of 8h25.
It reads 5h11
